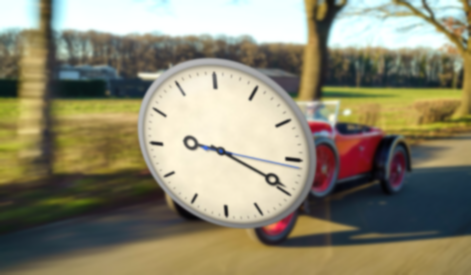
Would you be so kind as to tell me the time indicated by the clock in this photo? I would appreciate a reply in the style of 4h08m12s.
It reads 9h19m16s
